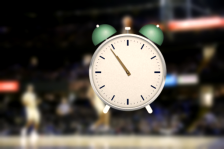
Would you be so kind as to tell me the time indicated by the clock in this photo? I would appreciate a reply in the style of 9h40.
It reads 10h54
